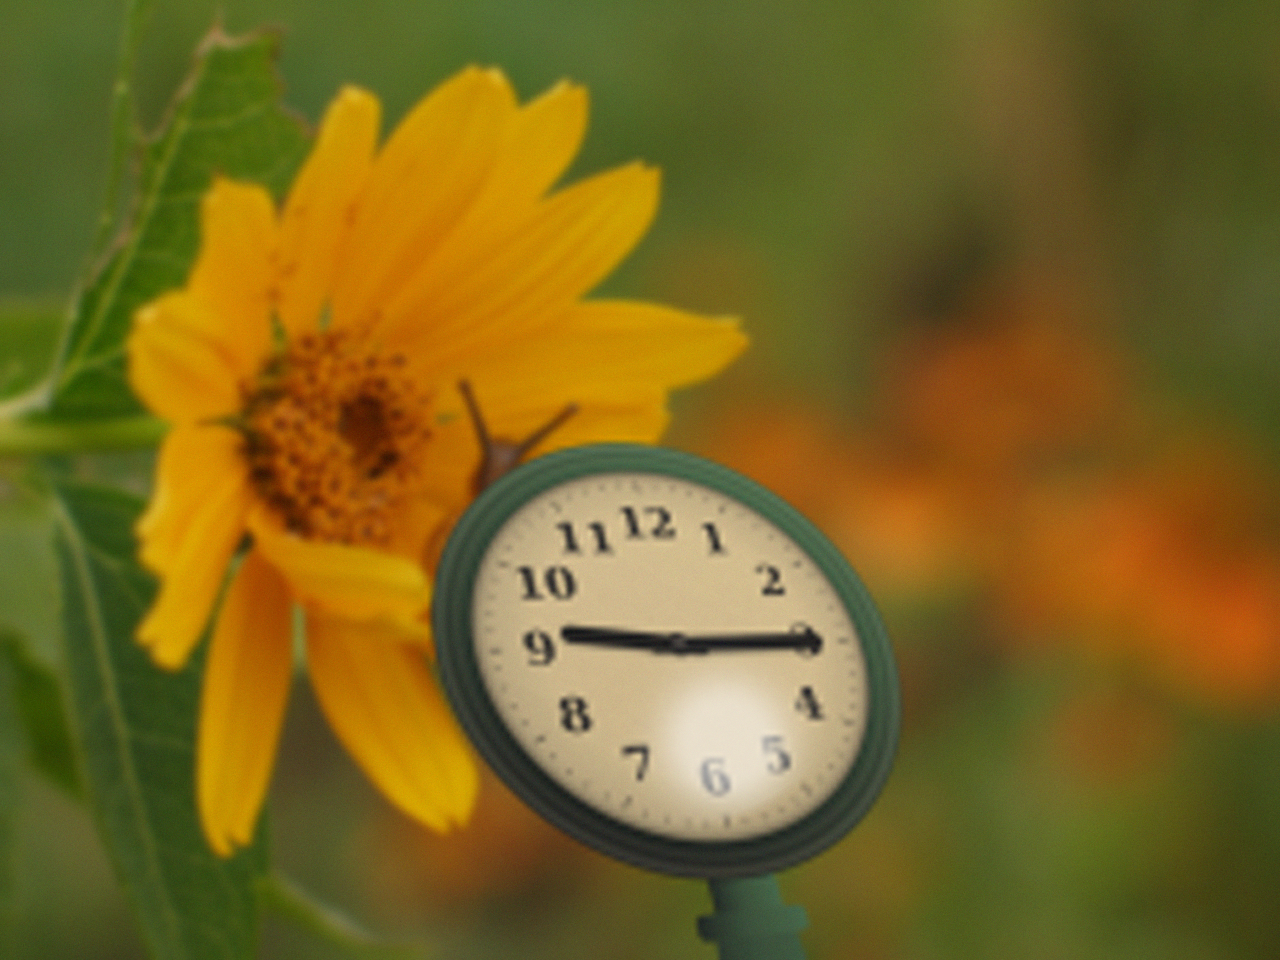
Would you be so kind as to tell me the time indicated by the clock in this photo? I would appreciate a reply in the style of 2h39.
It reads 9h15
